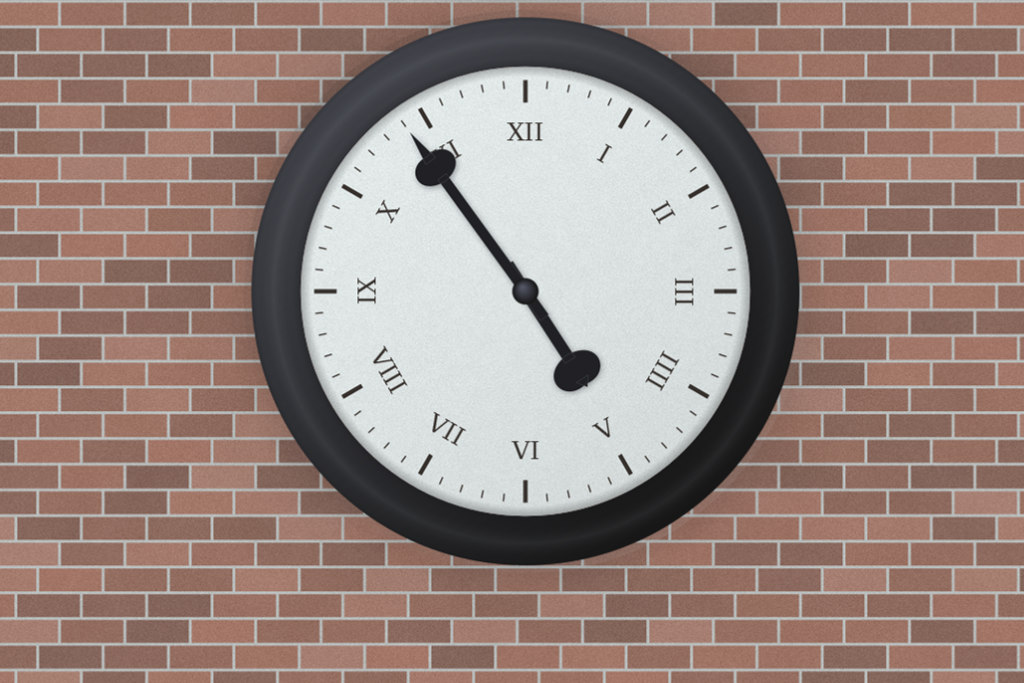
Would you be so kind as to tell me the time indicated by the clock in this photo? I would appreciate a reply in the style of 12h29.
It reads 4h54
